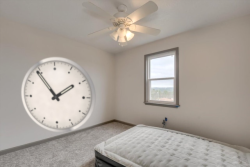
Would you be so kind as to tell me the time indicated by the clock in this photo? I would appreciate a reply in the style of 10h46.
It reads 1h54
